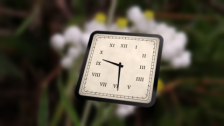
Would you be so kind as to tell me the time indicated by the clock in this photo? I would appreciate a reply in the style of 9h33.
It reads 9h29
